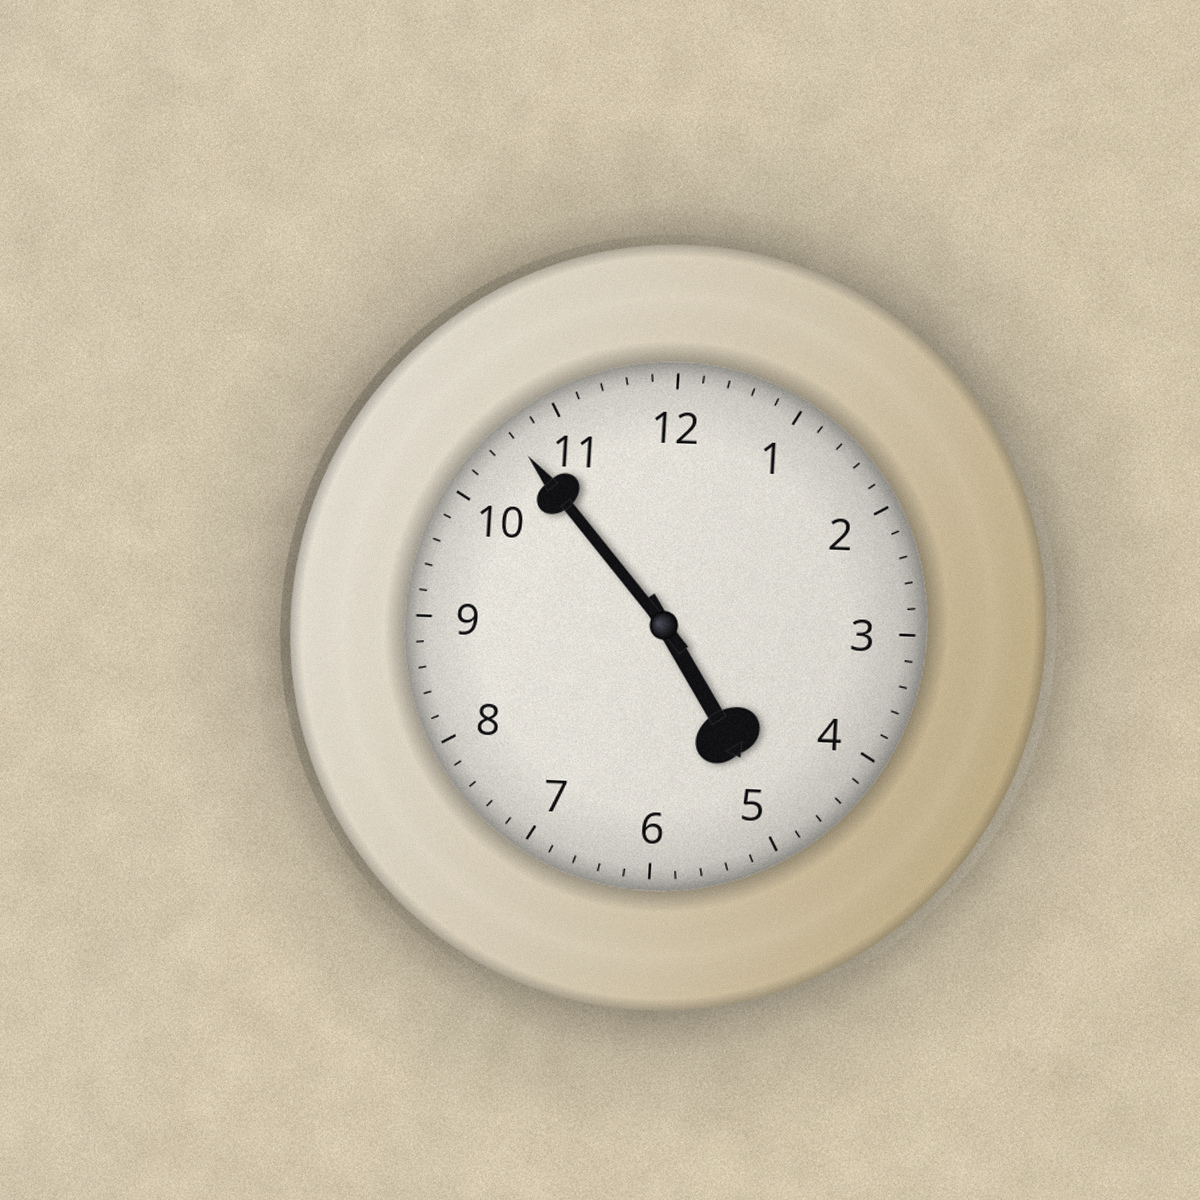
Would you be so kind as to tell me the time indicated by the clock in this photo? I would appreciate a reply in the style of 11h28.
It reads 4h53
